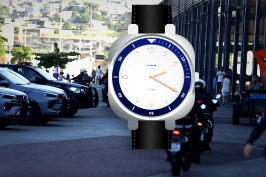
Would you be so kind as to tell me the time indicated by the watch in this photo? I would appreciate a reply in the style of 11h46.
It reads 2h20
